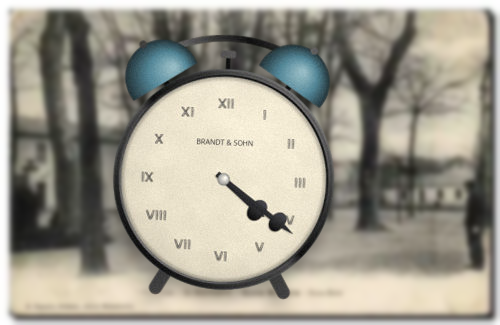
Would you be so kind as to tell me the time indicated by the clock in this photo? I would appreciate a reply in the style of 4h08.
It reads 4h21
